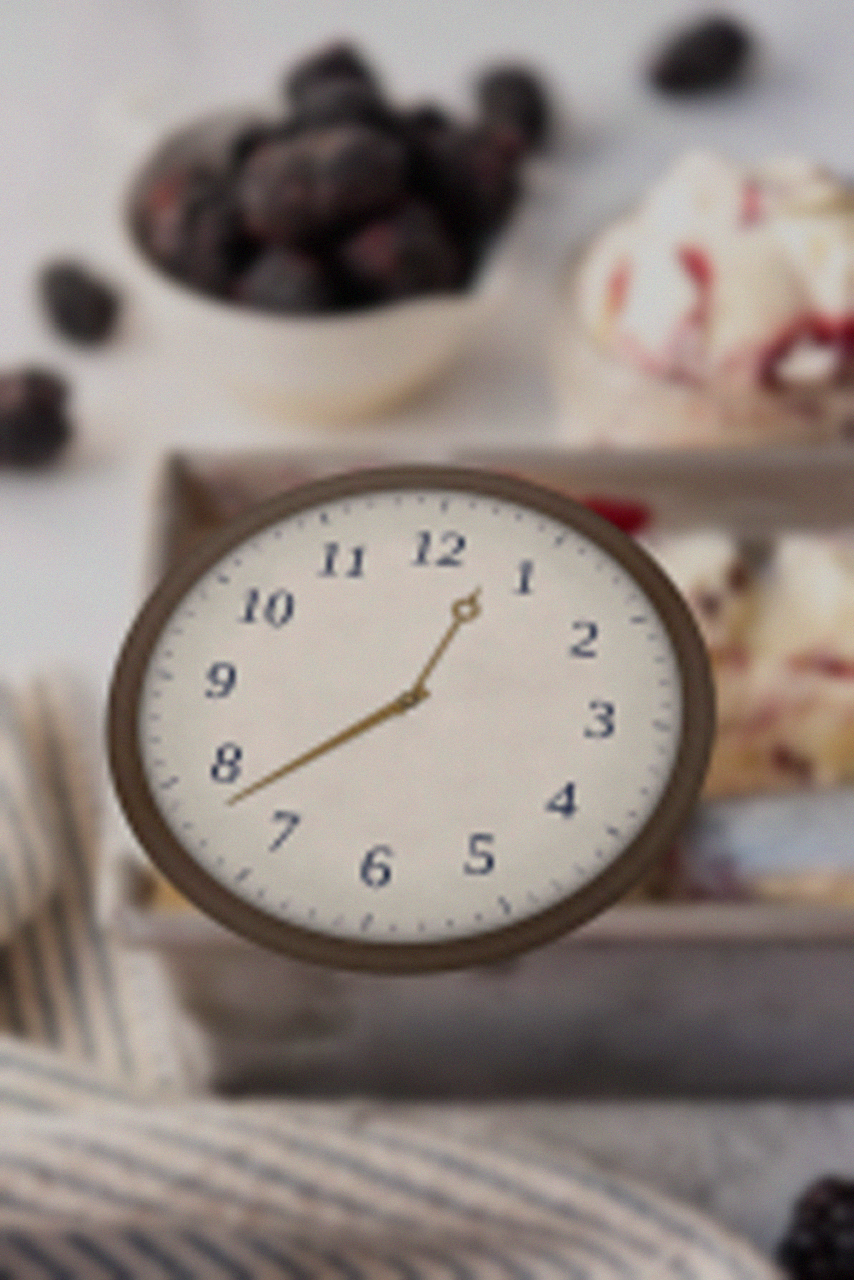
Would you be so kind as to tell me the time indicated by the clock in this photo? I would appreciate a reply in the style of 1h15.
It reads 12h38
